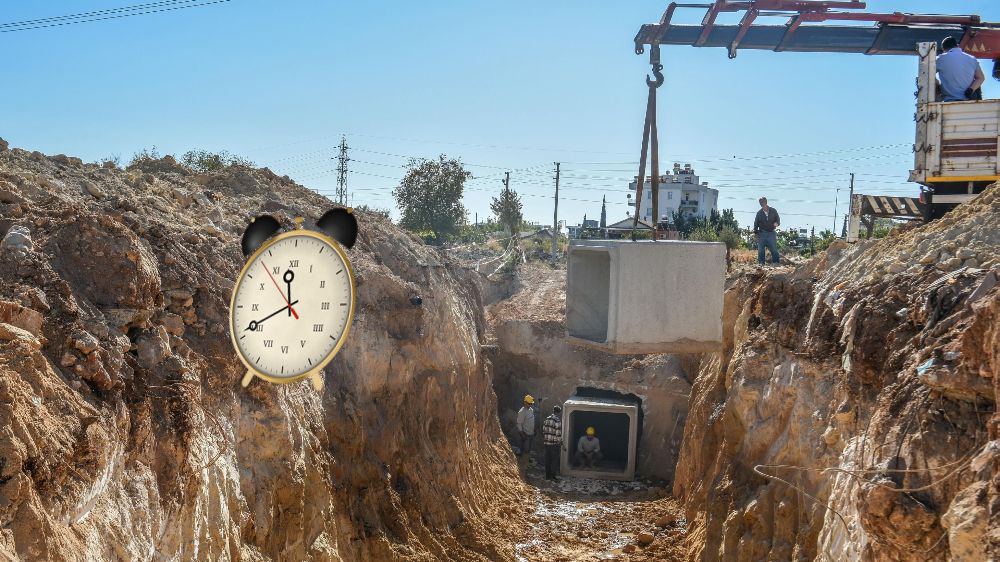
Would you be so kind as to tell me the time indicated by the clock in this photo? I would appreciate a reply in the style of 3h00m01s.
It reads 11h40m53s
